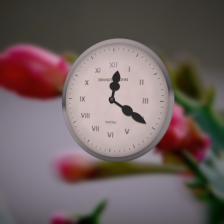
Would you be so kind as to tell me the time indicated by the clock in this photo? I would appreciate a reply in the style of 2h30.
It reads 12h20
